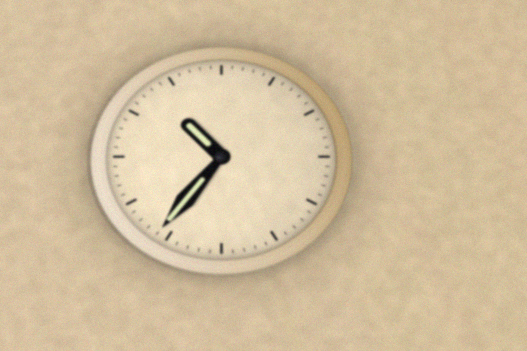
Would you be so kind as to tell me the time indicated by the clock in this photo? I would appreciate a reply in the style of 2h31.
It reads 10h36
